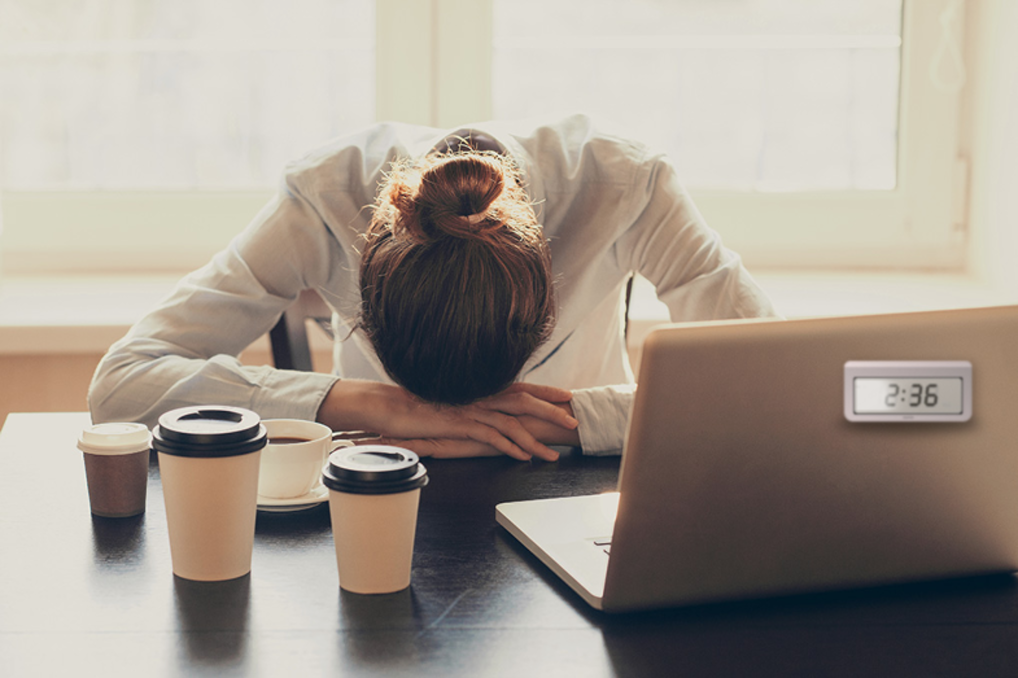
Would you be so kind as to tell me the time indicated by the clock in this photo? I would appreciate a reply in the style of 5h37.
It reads 2h36
